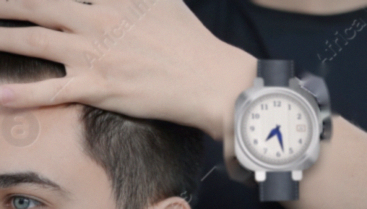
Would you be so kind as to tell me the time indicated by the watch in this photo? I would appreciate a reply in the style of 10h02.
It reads 7h28
